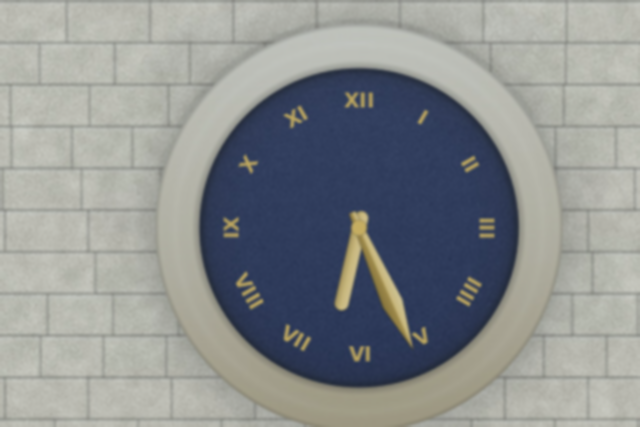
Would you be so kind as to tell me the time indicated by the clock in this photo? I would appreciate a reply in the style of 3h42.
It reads 6h26
